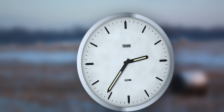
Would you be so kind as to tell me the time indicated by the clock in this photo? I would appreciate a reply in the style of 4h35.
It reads 2h36
